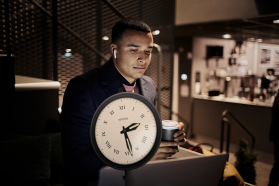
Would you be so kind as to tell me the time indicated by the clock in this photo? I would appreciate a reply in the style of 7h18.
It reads 2h28
